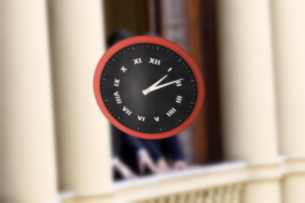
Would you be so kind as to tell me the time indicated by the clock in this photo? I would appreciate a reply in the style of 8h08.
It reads 1h09
